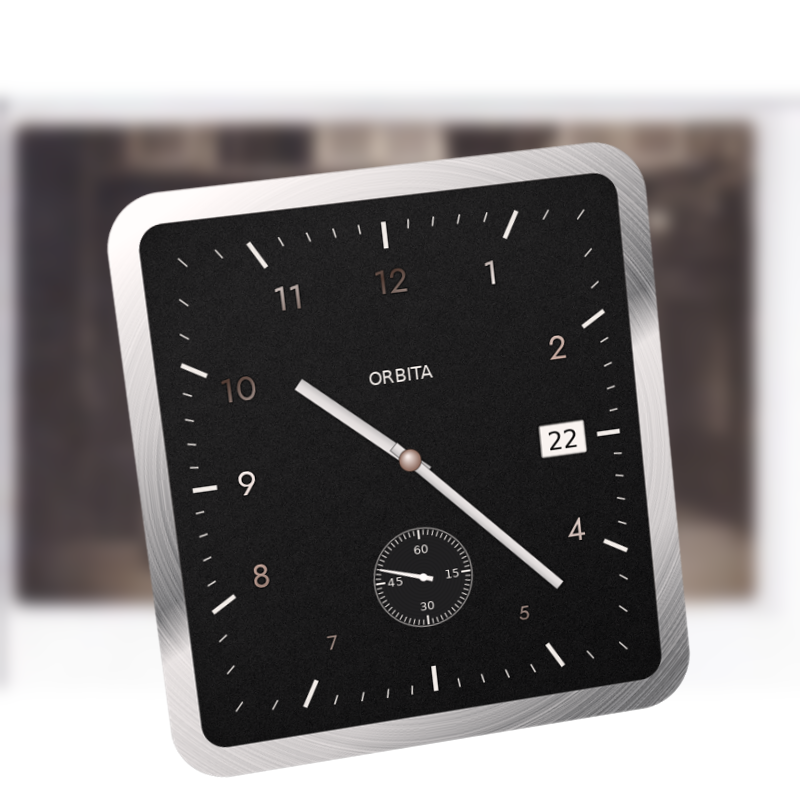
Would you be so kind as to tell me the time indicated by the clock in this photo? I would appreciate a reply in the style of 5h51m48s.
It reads 10h22m48s
